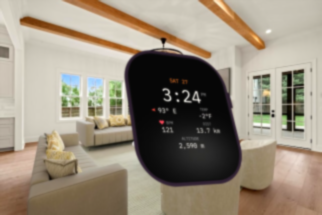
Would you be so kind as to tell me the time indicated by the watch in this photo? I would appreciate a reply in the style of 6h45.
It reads 3h24
